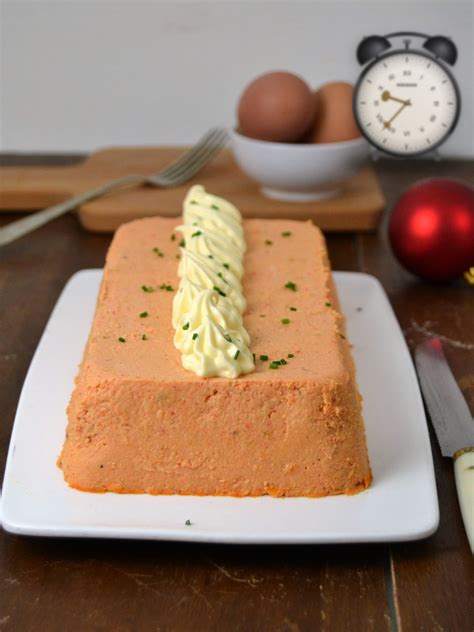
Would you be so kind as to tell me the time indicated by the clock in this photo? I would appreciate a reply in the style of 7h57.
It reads 9h37
